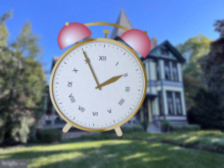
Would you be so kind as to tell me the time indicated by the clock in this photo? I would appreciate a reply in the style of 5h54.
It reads 1h55
